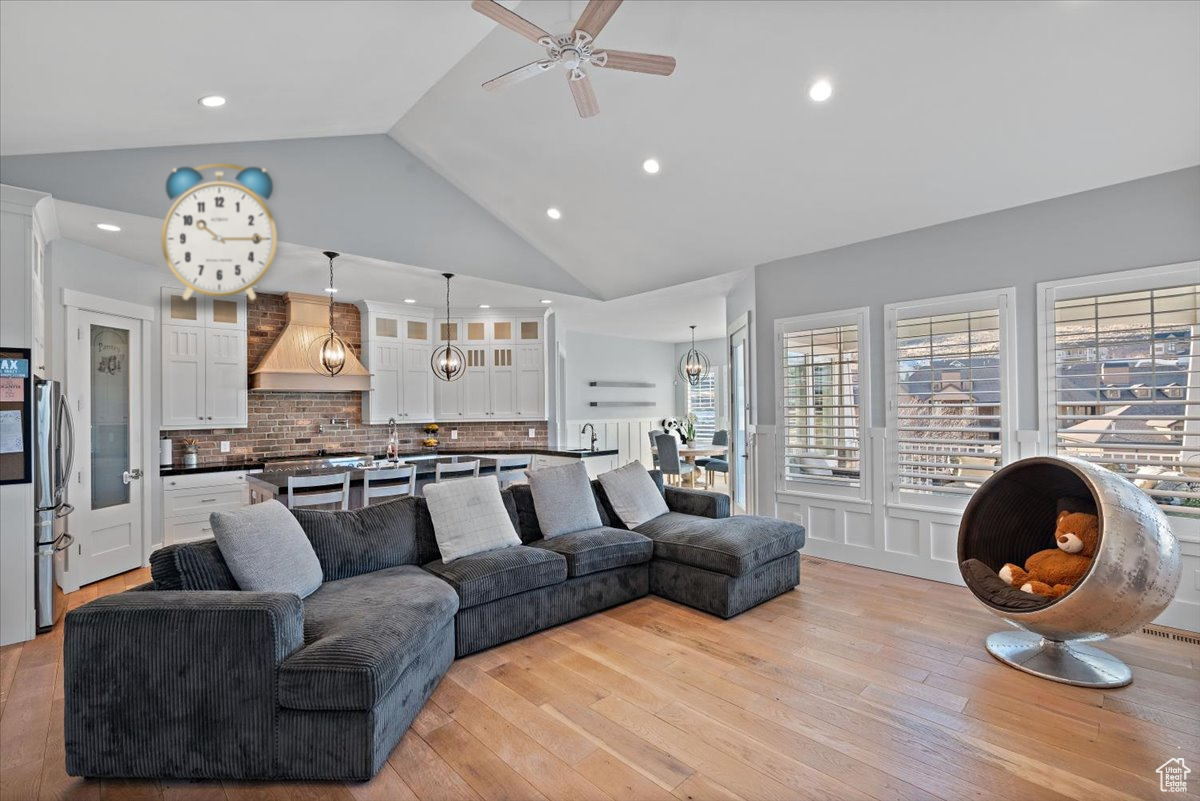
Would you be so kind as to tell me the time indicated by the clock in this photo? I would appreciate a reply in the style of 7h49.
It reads 10h15
